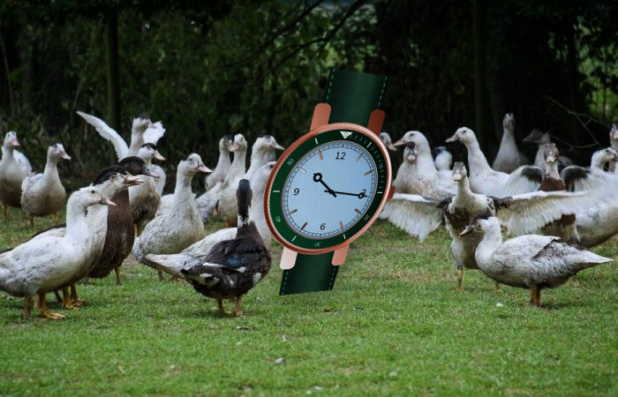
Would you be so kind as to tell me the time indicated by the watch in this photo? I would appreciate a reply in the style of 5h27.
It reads 10h16
